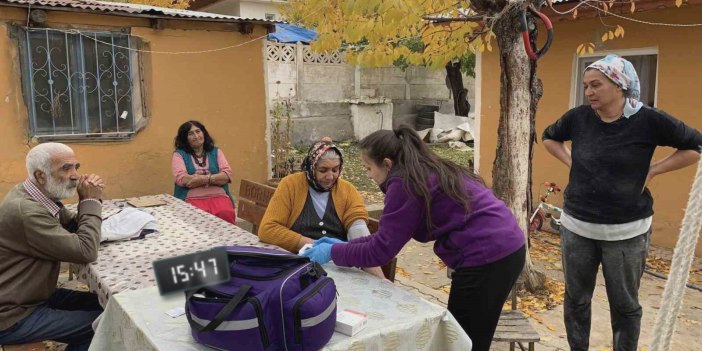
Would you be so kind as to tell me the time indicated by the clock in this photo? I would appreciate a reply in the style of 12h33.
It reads 15h47
